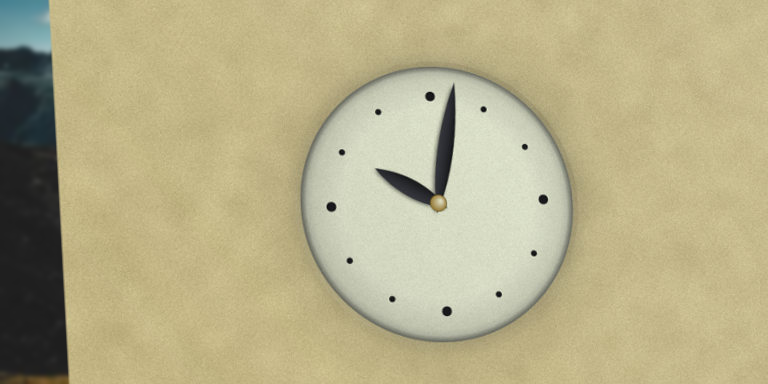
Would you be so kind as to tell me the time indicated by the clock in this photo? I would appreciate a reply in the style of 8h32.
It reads 10h02
